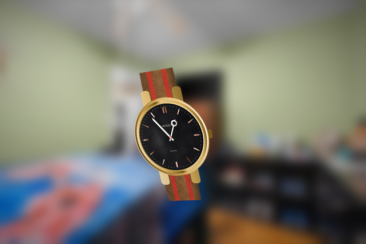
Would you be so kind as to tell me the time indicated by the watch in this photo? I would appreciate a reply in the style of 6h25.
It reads 12h54
